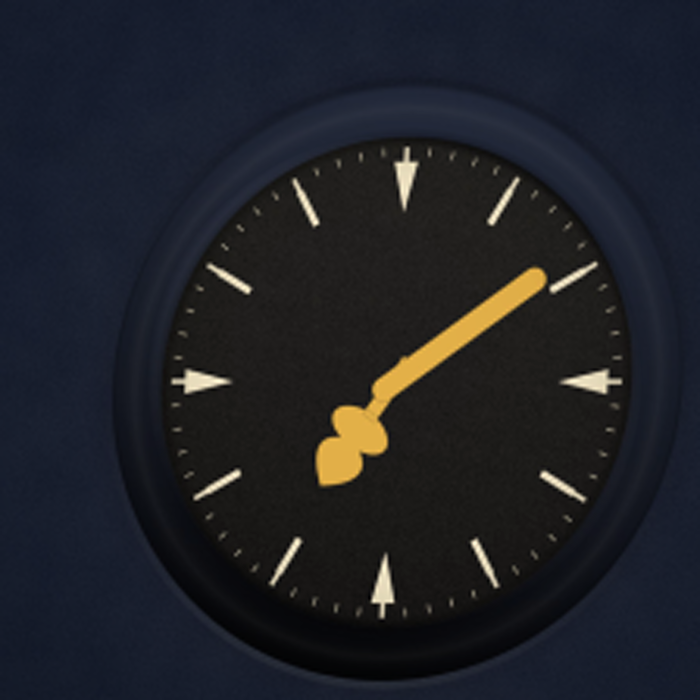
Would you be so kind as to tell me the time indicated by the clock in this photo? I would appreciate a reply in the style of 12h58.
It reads 7h09
